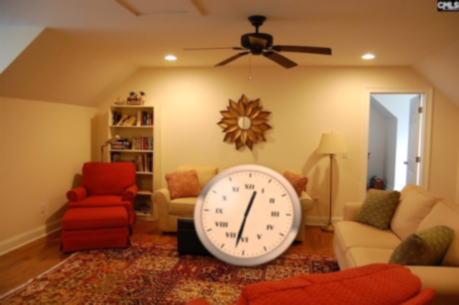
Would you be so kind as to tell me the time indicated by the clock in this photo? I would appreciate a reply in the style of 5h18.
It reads 12h32
